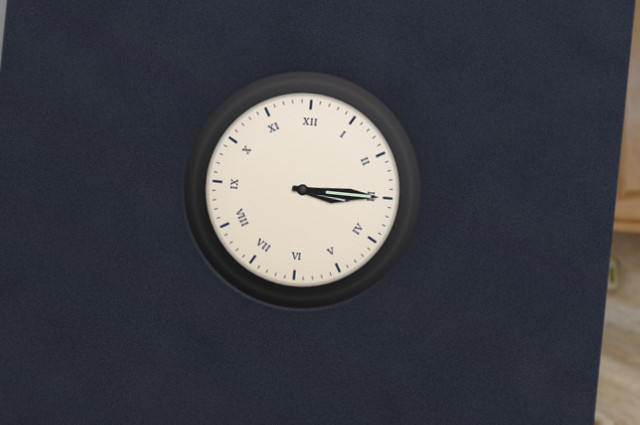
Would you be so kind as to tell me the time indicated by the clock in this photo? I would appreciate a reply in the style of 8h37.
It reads 3h15
